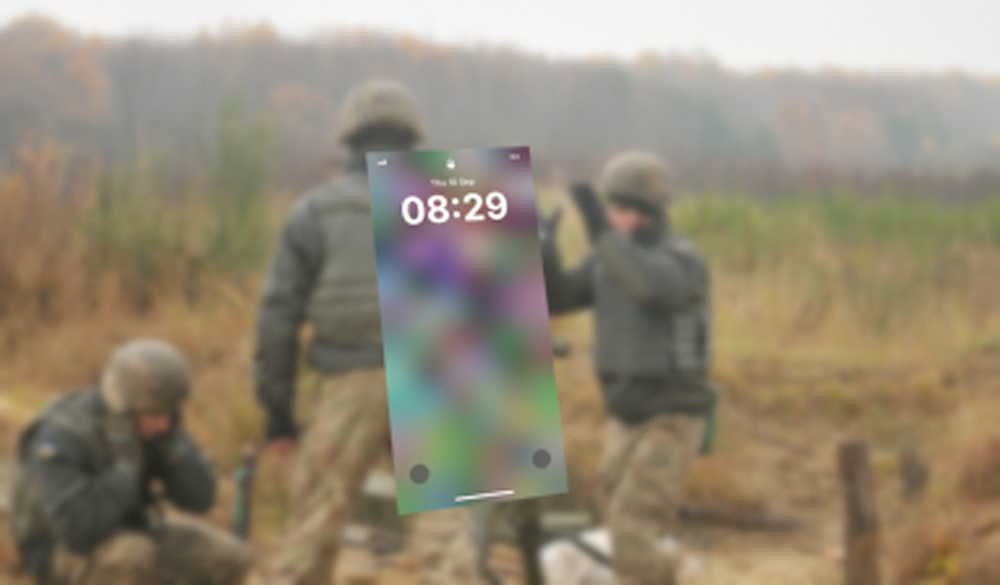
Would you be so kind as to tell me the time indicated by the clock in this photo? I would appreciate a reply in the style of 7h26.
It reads 8h29
